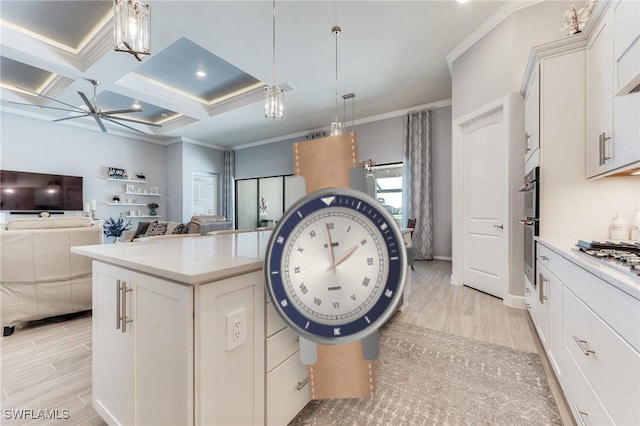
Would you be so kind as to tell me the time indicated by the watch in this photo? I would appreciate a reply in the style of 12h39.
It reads 1h59
